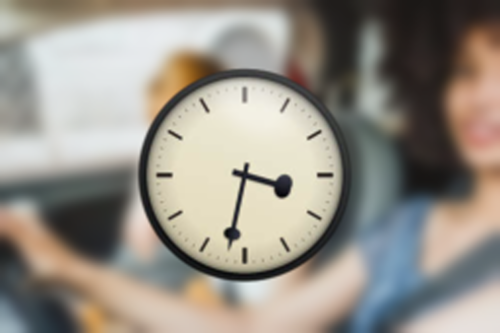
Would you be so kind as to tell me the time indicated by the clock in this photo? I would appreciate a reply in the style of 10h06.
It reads 3h32
